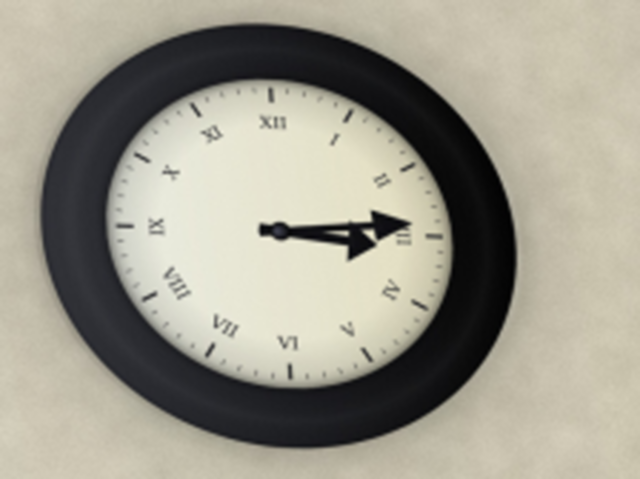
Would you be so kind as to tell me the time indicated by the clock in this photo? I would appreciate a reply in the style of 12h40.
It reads 3h14
